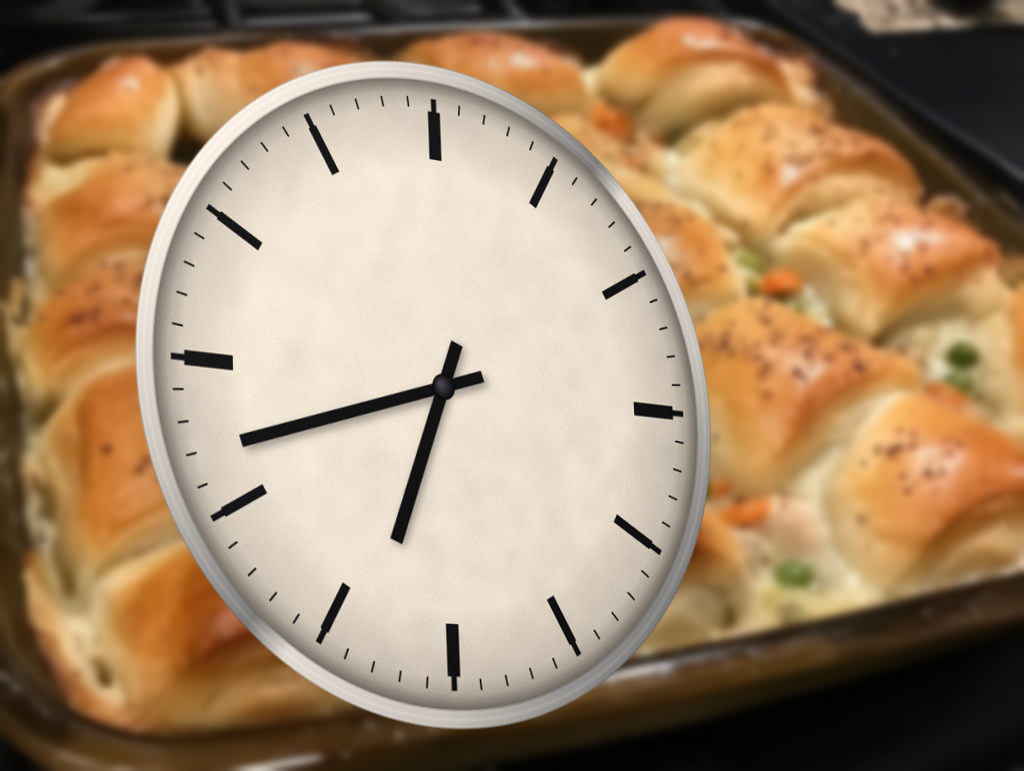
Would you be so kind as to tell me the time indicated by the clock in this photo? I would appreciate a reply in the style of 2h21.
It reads 6h42
